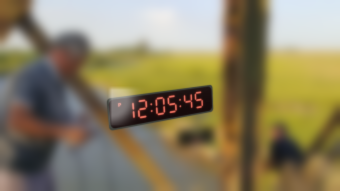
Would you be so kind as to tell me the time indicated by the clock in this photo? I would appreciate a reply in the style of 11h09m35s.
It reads 12h05m45s
